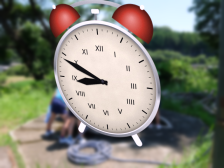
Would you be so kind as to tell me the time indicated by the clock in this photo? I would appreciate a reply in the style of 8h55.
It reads 8h49
